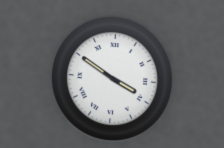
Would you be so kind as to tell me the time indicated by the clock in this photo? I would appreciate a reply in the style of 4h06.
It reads 3h50
